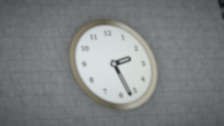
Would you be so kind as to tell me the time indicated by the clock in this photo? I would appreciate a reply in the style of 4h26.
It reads 2h27
